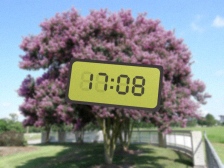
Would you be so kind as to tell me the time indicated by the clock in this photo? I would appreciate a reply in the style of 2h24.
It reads 17h08
